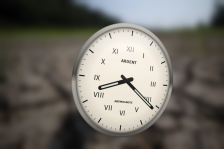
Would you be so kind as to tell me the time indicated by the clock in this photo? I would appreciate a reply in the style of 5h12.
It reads 8h21
